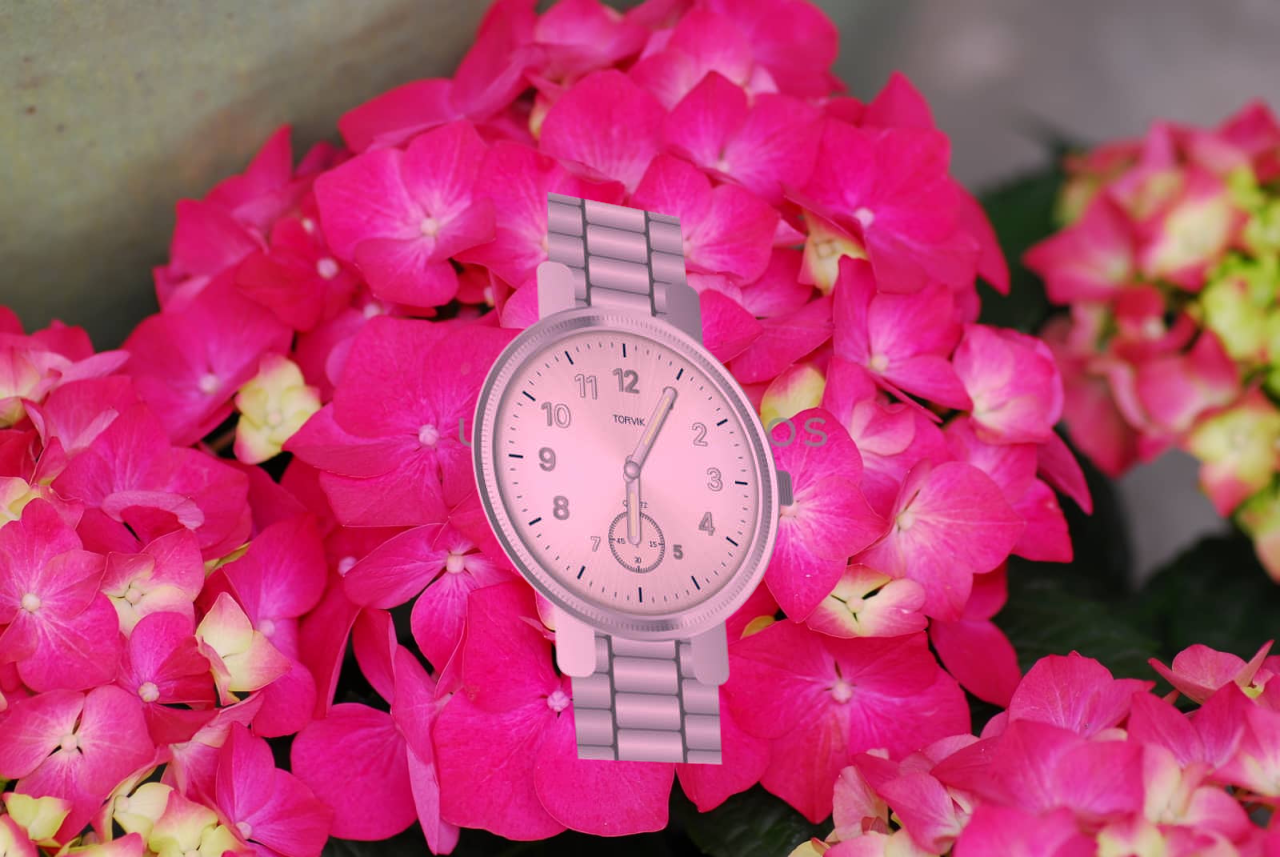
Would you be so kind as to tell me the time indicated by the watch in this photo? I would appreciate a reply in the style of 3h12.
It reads 6h05
